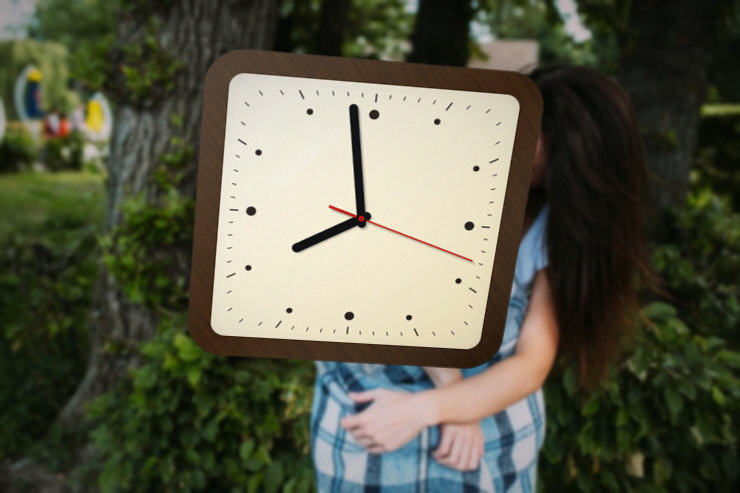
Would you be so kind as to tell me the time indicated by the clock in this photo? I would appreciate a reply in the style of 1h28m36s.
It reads 7h58m18s
